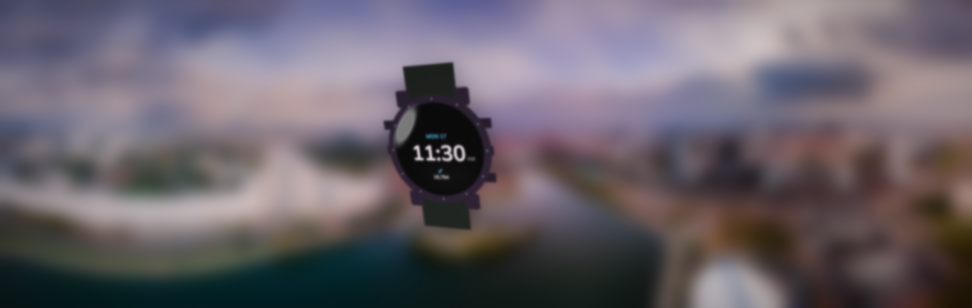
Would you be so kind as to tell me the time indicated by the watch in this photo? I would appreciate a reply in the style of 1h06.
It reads 11h30
